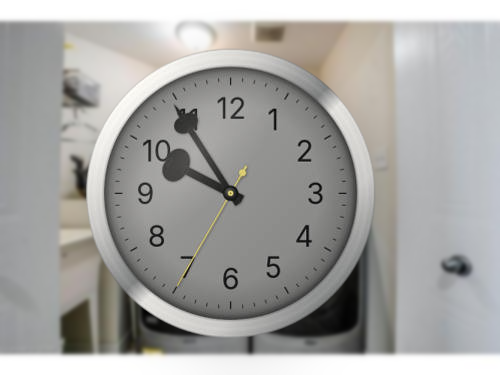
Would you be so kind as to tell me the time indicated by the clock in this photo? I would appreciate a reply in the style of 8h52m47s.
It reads 9h54m35s
